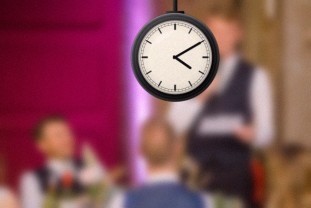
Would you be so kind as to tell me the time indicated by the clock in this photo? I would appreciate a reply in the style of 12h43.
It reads 4h10
